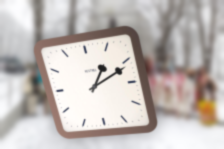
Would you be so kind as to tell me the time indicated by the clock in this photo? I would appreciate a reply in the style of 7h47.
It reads 1h11
